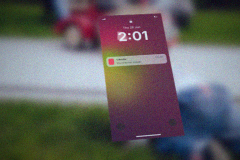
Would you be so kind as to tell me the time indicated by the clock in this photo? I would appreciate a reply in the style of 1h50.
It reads 2h01
